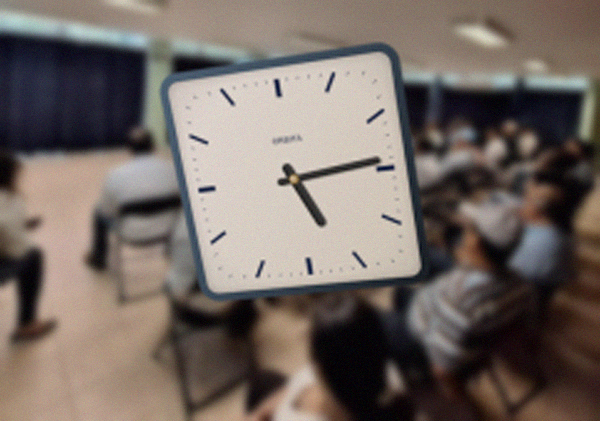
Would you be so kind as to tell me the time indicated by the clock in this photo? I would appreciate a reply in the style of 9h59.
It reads 5h14
